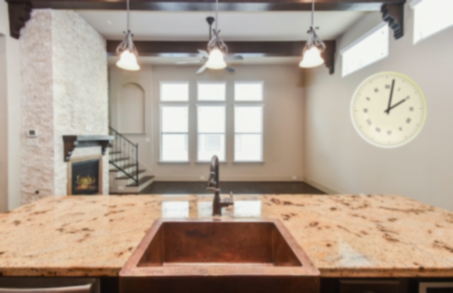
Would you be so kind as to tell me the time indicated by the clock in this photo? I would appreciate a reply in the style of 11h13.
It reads 2h02
